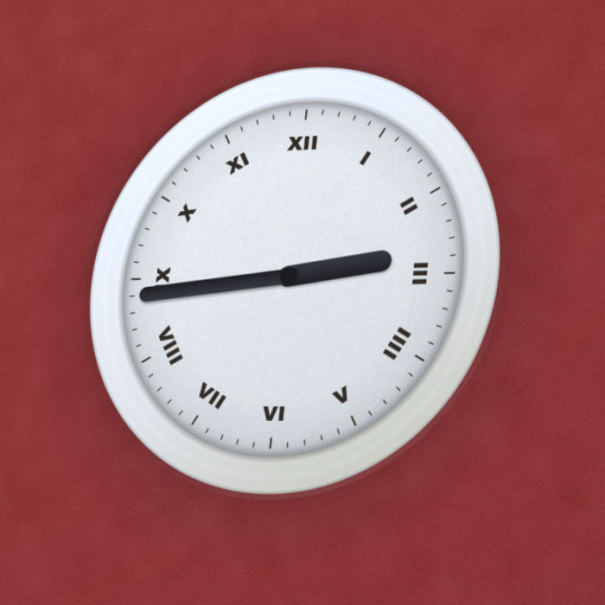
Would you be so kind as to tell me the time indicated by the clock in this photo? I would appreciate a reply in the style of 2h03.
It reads 2h44
